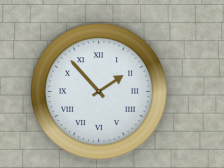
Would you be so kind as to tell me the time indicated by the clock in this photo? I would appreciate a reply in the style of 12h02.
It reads 1h53
